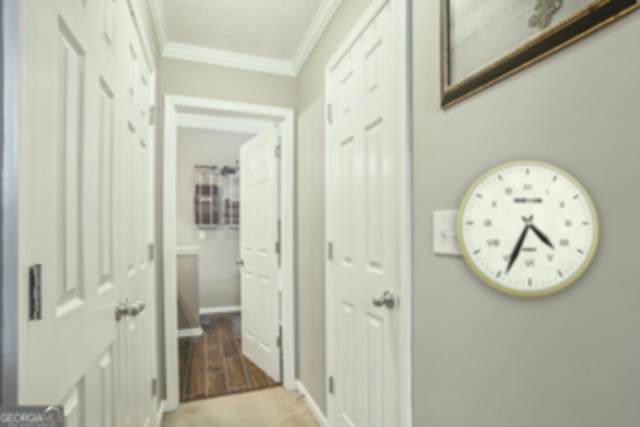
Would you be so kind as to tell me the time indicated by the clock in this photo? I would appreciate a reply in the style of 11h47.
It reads 4h34
